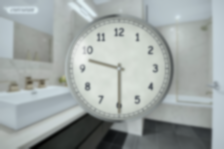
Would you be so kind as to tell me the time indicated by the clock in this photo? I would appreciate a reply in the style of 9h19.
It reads 9h30
